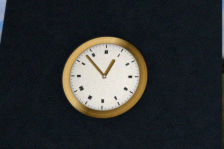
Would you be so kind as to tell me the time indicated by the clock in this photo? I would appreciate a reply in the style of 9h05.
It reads 12h53
